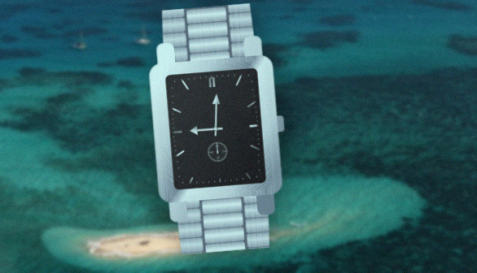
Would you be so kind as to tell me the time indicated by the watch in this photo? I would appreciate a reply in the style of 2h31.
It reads 9h01
